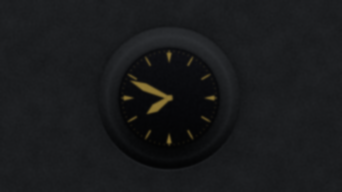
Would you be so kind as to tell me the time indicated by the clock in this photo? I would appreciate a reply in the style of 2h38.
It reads 7h49
